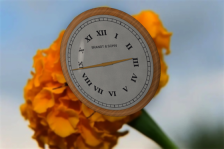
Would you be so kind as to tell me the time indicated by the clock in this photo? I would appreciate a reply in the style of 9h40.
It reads 2h44
